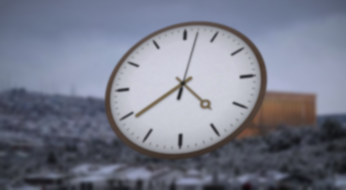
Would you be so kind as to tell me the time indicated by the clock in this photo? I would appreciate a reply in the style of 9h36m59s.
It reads 4h39m02s
